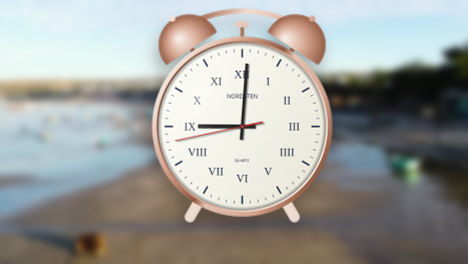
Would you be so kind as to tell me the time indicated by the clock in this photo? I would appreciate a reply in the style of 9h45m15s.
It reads 9h00m43s
